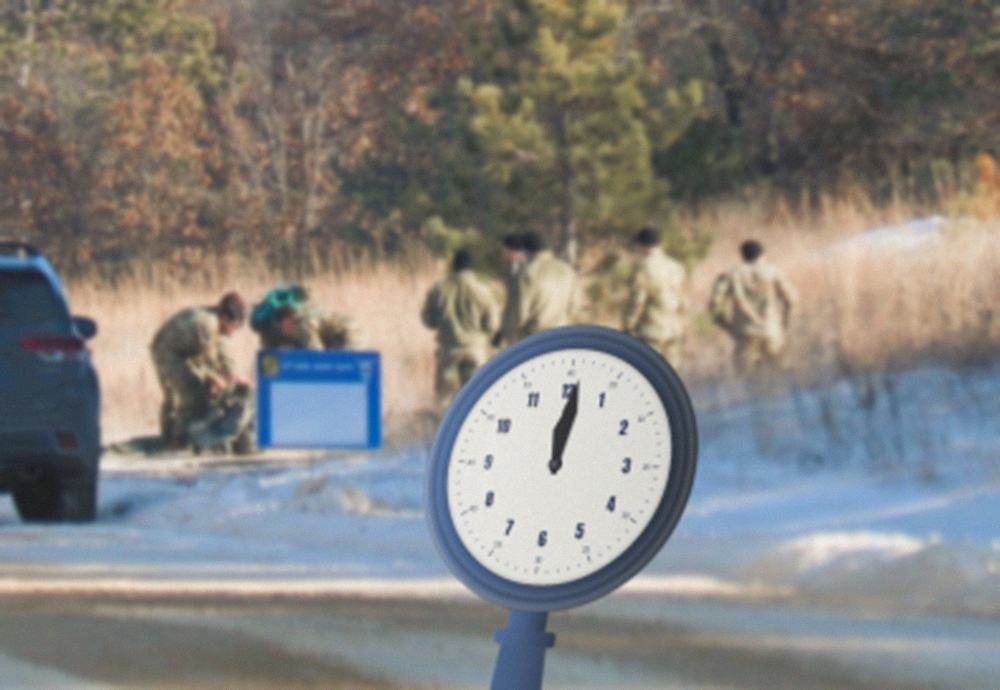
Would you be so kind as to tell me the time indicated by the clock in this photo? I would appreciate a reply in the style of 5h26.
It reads 12h01
